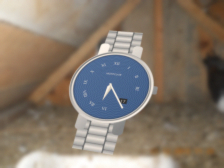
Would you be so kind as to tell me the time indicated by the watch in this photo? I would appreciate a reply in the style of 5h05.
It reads 6h24
